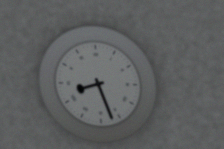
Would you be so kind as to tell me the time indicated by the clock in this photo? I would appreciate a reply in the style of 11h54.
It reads 8h27
